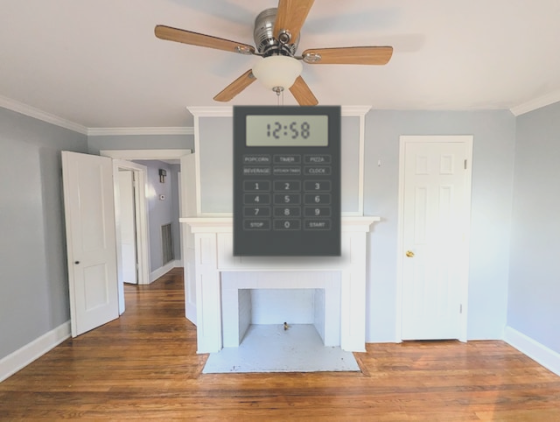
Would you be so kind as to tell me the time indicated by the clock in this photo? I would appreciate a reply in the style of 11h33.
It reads 12h58
